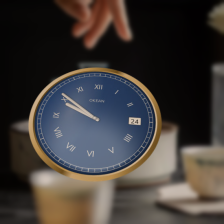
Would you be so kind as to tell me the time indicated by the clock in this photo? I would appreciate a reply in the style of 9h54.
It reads 9h51
